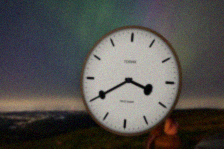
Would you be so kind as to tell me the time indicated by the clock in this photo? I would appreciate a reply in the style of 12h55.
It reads 3h40
